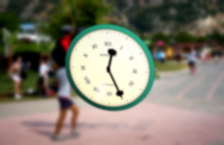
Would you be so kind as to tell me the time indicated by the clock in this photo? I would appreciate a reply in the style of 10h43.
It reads 12h26
